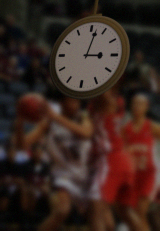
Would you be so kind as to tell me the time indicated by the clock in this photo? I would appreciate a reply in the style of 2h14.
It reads 3h02
